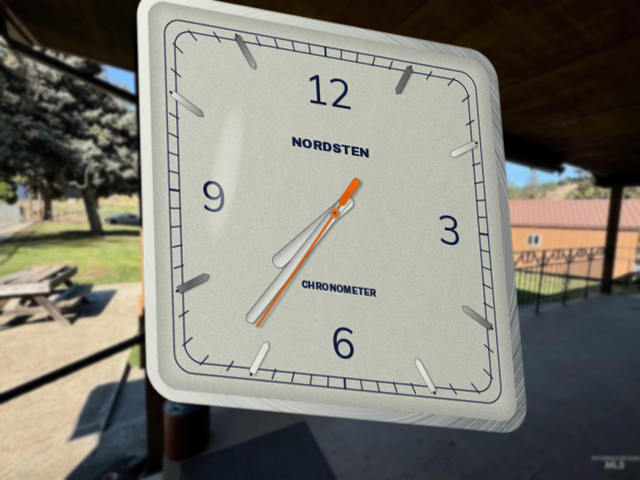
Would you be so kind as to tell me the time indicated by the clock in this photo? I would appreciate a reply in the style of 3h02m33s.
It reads 7h36m36s
